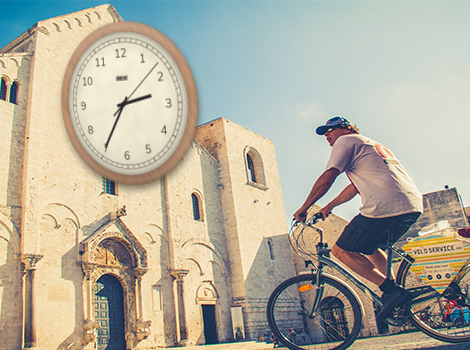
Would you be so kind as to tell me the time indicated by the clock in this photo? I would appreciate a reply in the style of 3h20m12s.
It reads 2h35m08s
